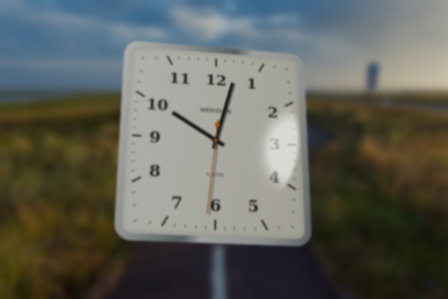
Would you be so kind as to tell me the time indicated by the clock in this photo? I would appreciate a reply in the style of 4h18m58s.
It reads 10h02m31s
